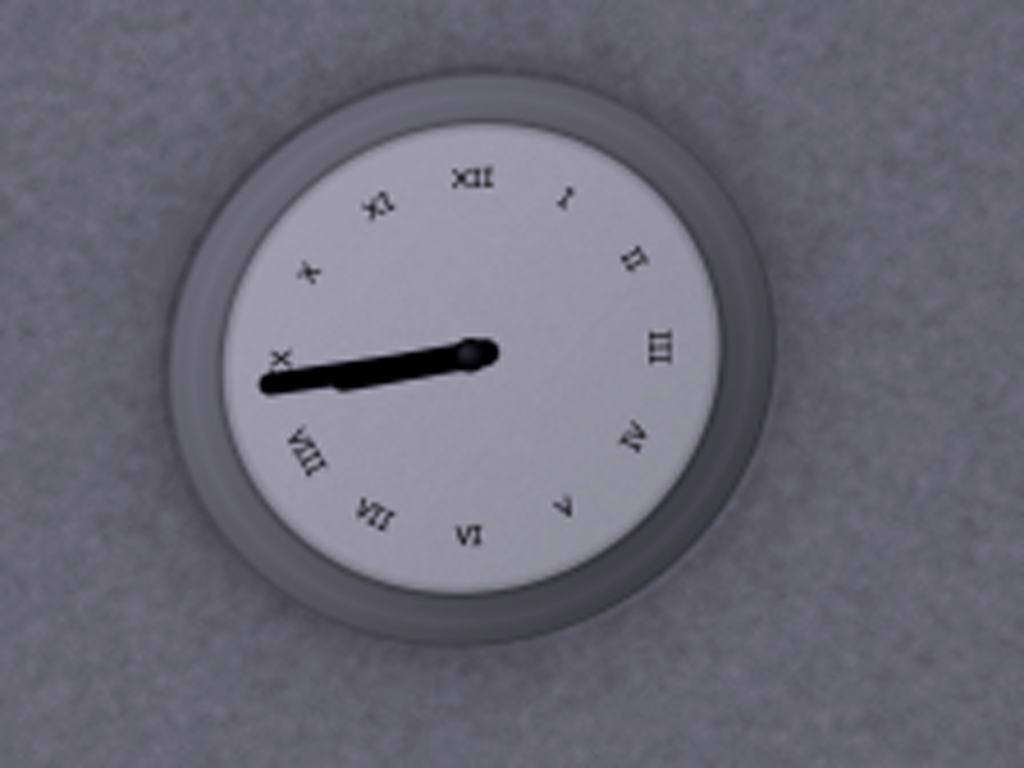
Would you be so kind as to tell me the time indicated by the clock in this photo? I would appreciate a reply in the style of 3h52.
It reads 8h44
